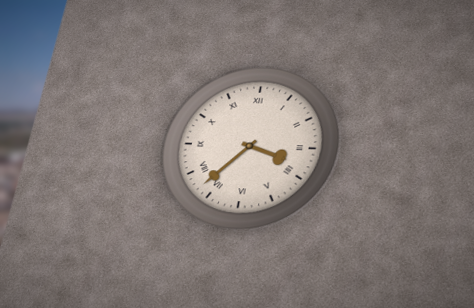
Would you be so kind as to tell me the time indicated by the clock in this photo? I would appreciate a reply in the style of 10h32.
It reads 3h37
